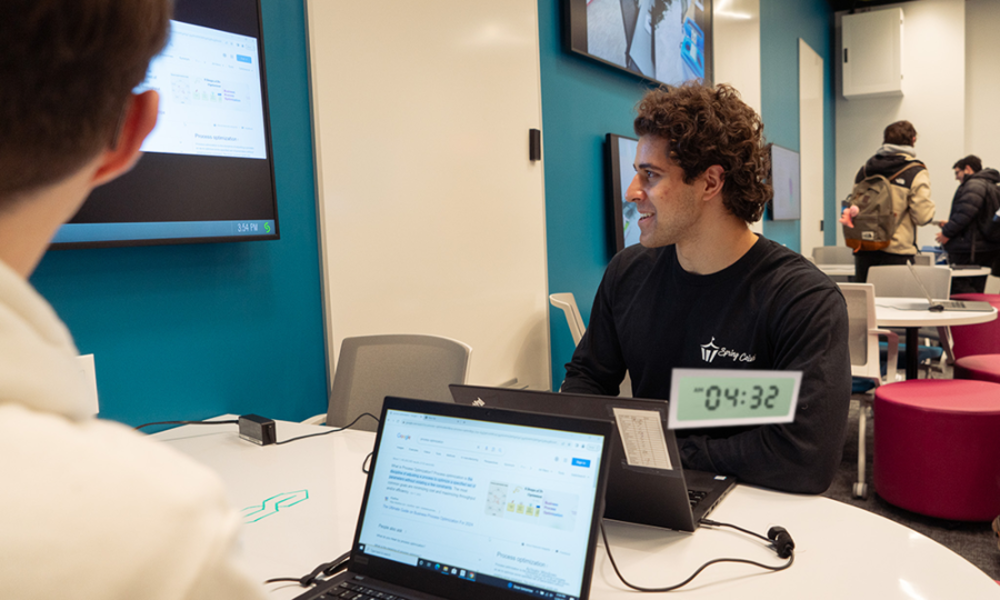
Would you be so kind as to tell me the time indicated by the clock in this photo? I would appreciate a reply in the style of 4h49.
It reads 4h32
